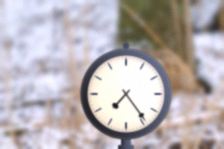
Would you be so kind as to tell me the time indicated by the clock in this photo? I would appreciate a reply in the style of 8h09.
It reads 7h24
